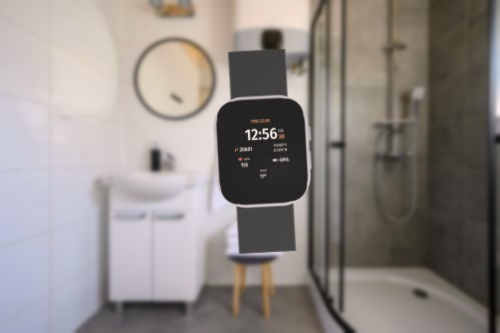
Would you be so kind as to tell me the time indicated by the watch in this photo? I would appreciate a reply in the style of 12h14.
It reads 12h56
